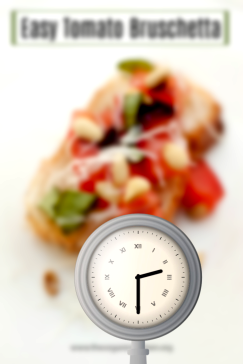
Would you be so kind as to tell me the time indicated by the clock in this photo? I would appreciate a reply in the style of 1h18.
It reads 2h30
